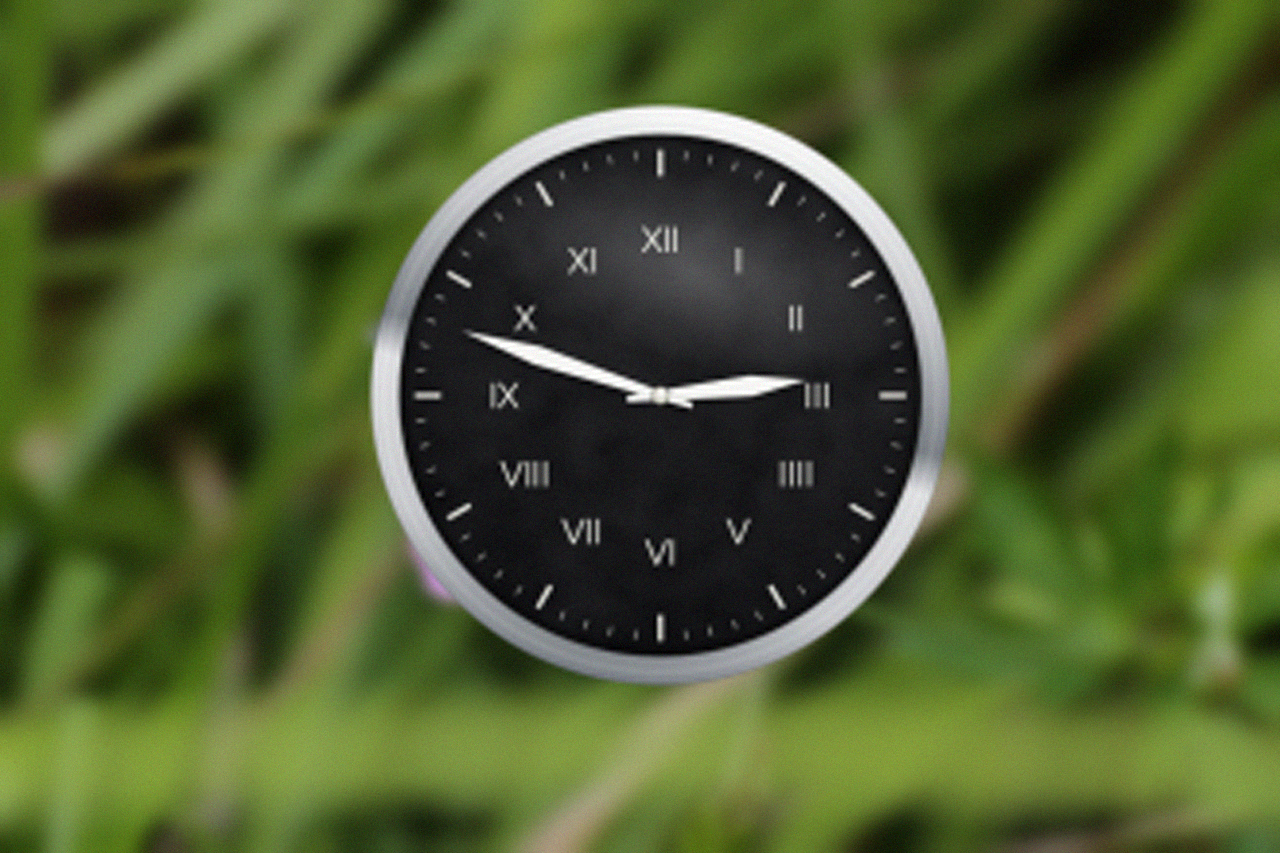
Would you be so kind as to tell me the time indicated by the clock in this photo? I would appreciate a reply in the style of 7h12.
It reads 2h48
